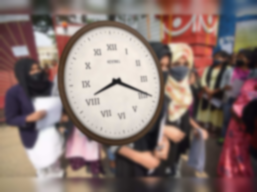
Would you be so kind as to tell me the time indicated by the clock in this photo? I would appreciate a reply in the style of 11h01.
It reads 8h19
